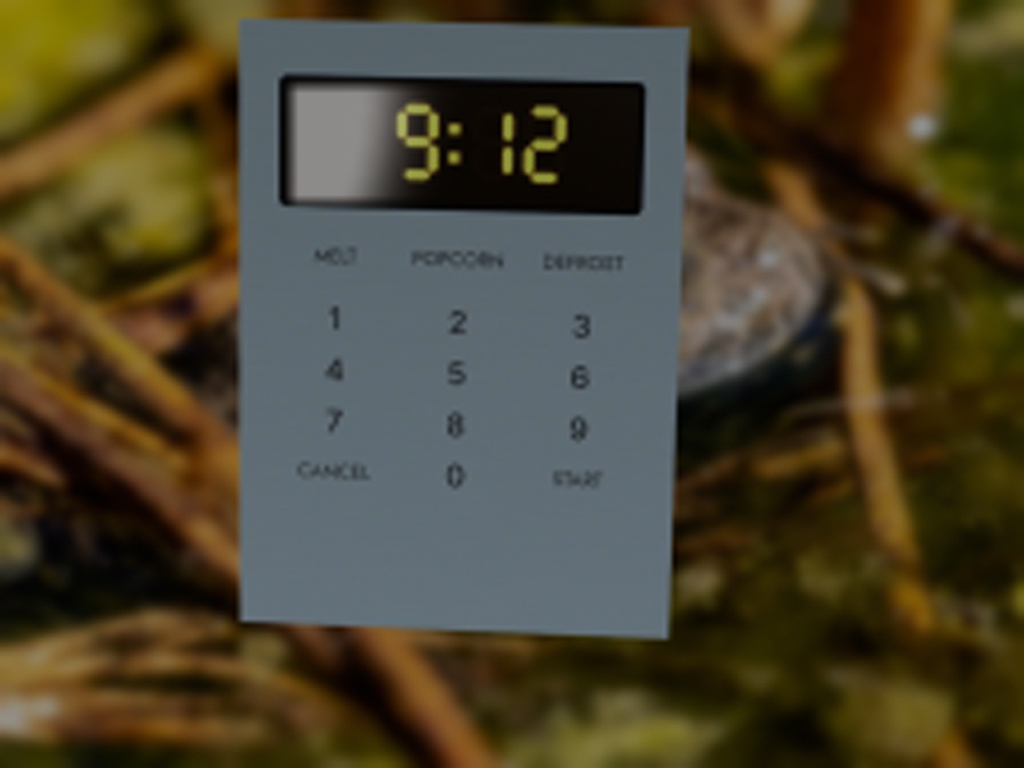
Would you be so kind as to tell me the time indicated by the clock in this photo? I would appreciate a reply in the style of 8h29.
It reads 9h12
